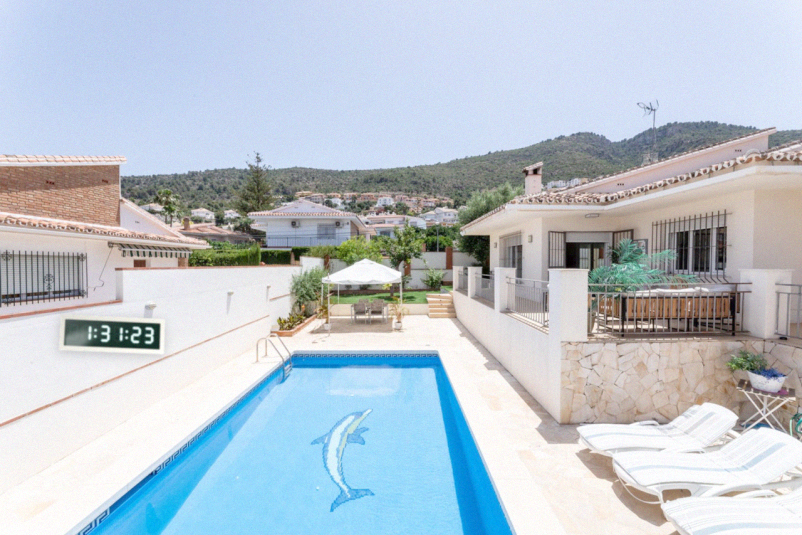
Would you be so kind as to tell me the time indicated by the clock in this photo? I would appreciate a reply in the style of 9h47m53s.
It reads 1h31m23s
